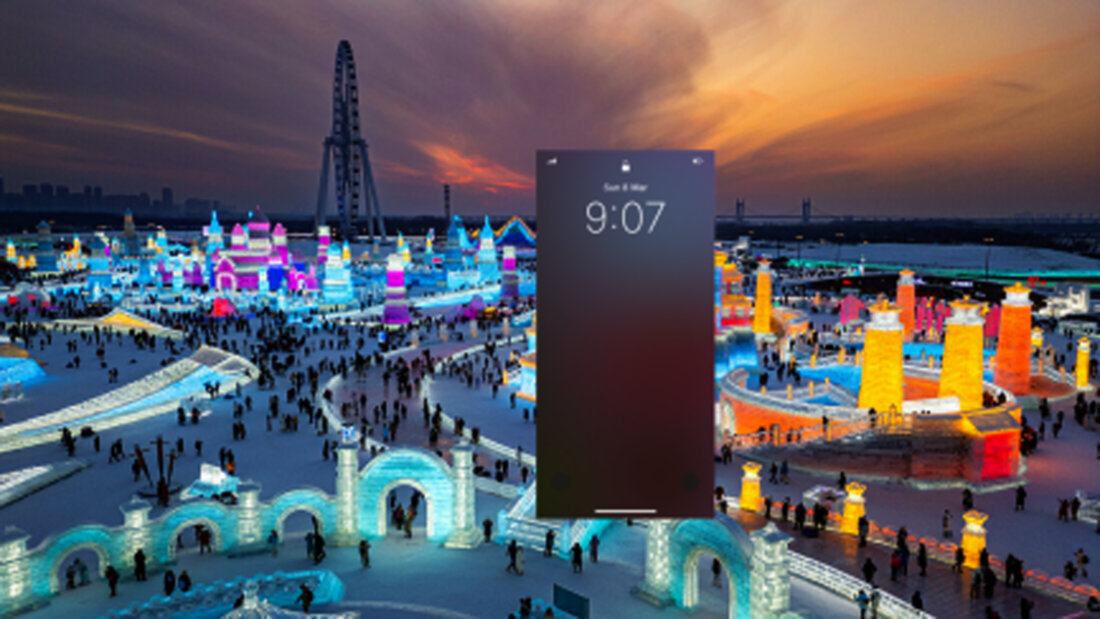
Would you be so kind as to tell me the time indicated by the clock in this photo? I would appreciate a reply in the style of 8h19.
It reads 9h07
